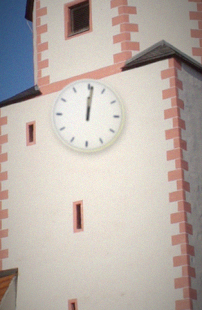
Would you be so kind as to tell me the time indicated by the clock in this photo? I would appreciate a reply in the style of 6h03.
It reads 12h01
